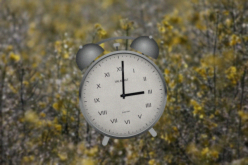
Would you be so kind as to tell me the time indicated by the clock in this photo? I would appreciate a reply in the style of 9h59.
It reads 3h01
